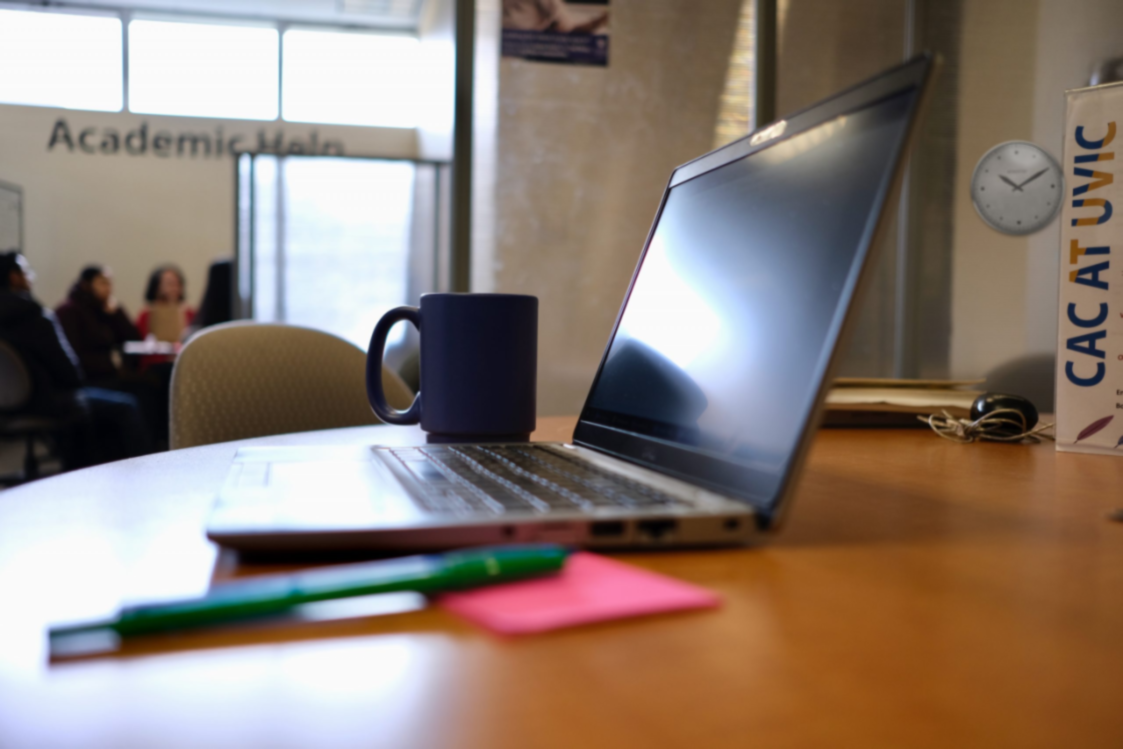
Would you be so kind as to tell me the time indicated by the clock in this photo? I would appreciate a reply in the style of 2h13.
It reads 10h10
